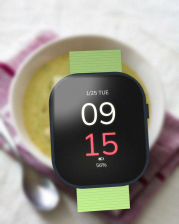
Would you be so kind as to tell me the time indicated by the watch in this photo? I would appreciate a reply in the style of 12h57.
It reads 9h15
